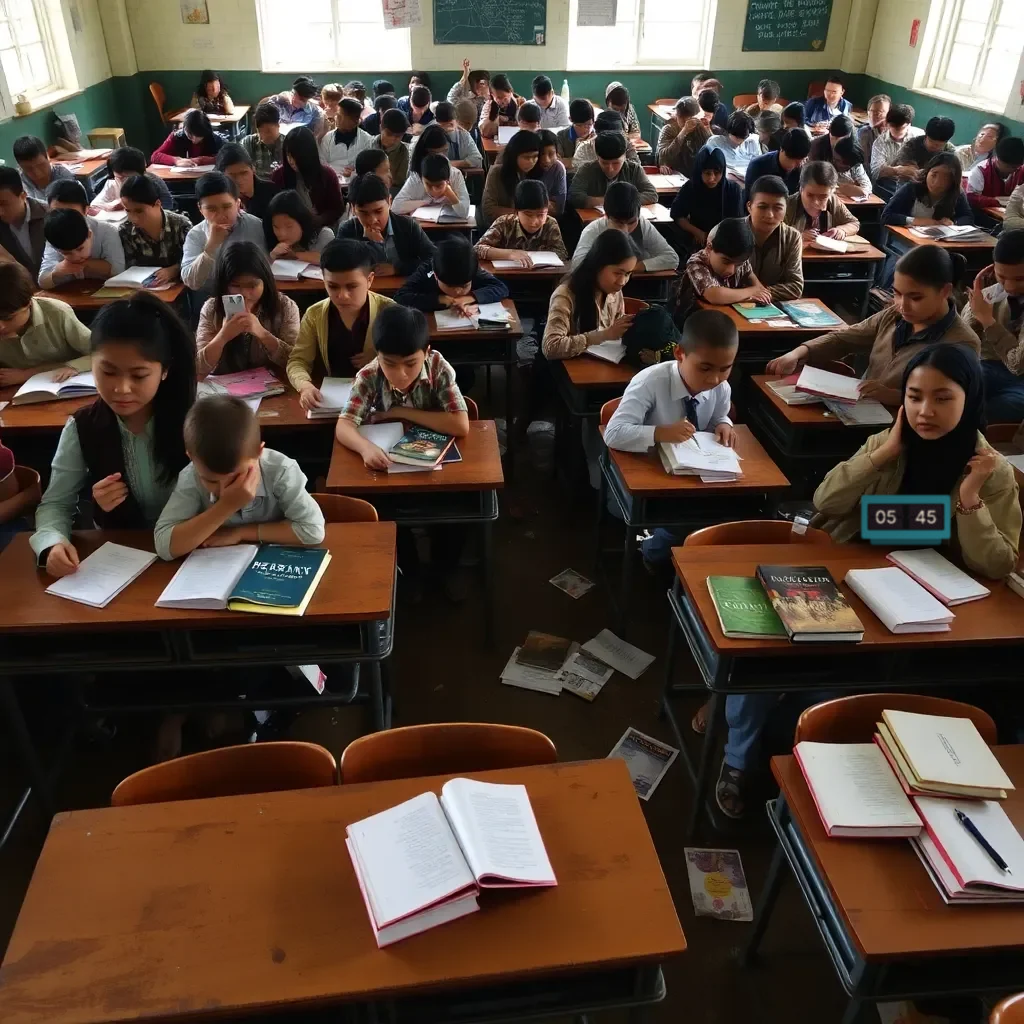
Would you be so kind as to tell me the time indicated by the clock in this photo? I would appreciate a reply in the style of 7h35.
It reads 5h45
